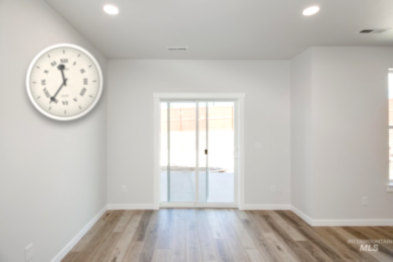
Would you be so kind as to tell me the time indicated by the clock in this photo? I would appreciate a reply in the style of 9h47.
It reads 11h36
